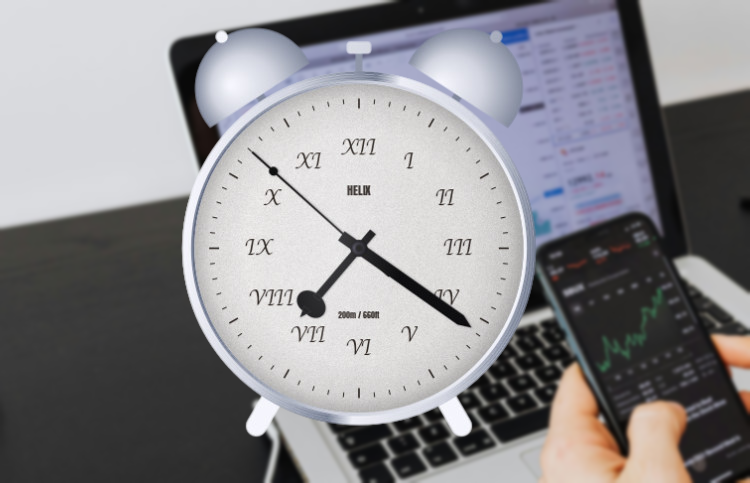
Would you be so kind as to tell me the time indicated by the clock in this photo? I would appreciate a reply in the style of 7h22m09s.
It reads 7h20m52s
